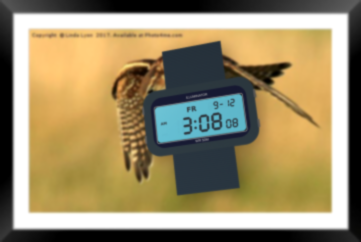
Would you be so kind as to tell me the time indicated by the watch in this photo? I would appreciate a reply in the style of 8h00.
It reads 3h08
